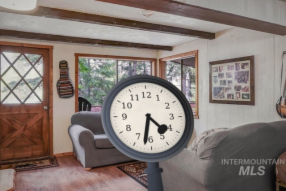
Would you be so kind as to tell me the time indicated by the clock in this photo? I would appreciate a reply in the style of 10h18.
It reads 4h32
